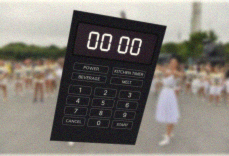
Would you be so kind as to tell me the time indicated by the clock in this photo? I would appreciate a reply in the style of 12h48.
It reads 0h00
